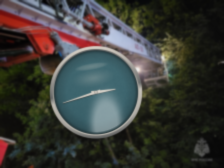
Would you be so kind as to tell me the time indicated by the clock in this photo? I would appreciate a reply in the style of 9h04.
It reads 2h42
